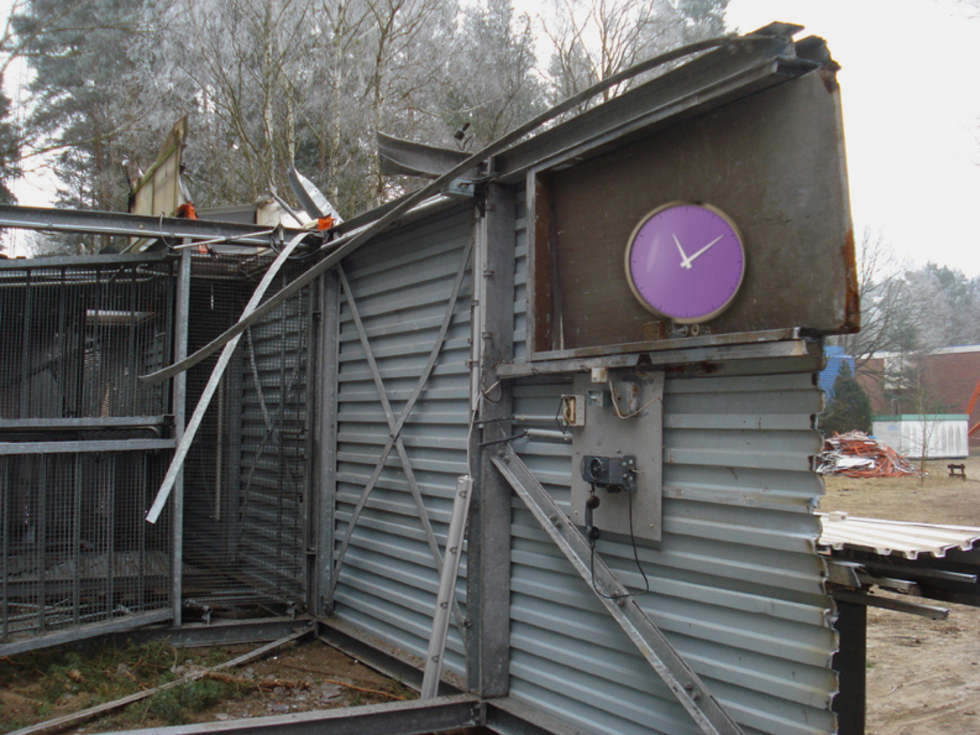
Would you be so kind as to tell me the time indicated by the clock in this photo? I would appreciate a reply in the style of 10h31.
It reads 11h09
